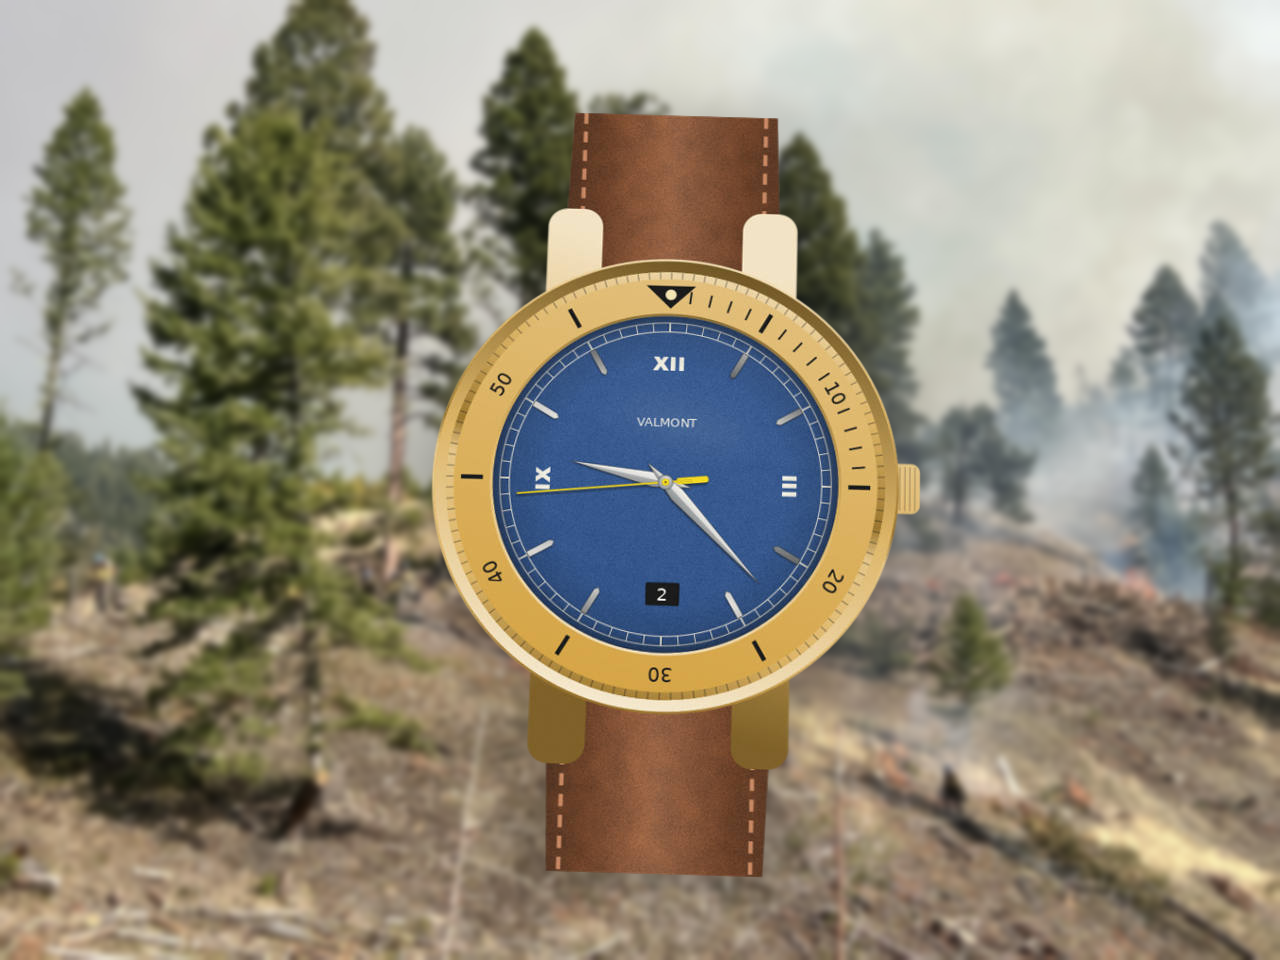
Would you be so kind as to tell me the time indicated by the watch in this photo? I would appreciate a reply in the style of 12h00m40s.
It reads 9h22m44s
